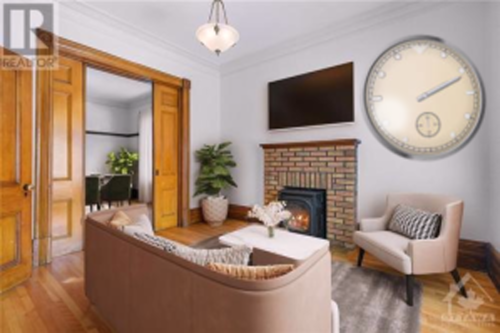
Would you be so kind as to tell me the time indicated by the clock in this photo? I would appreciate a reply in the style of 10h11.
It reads 2h11
